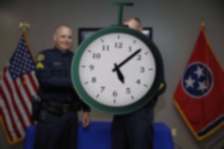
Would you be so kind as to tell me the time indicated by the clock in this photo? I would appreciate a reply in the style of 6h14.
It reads 5h08
